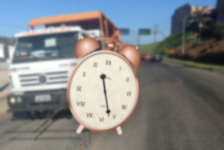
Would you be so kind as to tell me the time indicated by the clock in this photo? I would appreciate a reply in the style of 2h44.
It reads 11h27
